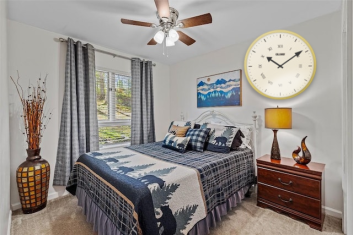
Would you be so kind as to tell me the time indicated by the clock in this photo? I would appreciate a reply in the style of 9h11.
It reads 10h09
